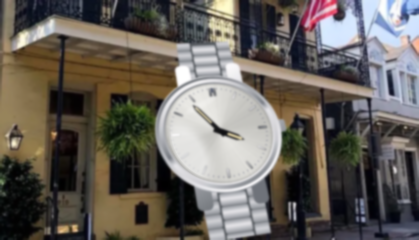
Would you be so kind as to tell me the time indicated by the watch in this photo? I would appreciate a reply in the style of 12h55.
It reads 3h54
